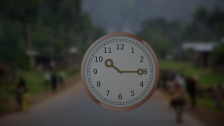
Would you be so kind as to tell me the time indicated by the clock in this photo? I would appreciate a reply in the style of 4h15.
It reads 10h15
